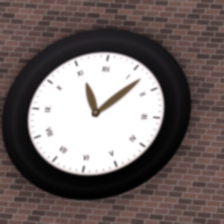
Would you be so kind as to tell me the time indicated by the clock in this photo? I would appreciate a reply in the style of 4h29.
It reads 11h07
